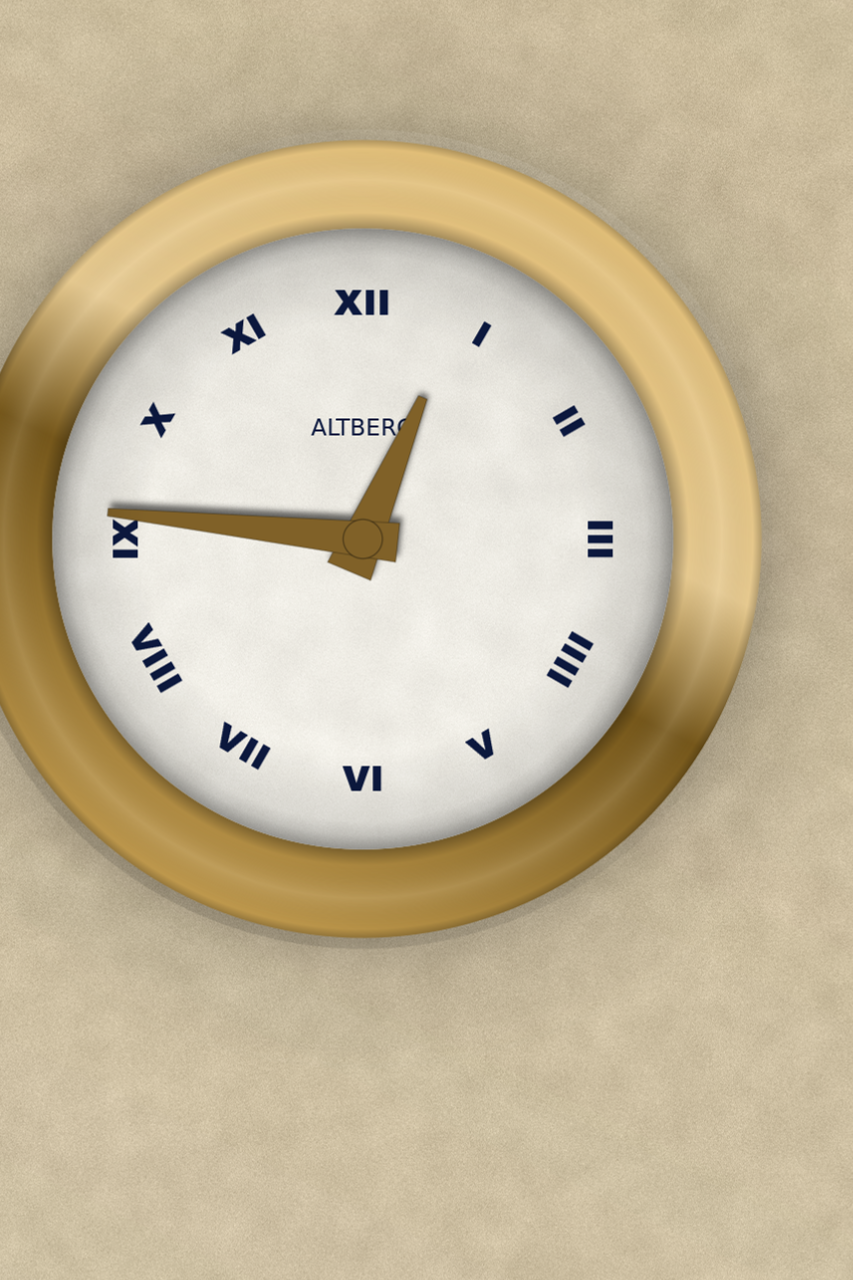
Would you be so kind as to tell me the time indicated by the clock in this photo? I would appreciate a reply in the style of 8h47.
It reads 12h46
